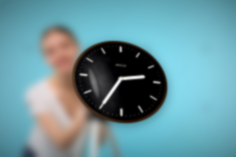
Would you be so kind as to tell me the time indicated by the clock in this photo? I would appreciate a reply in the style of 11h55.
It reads 2h35
